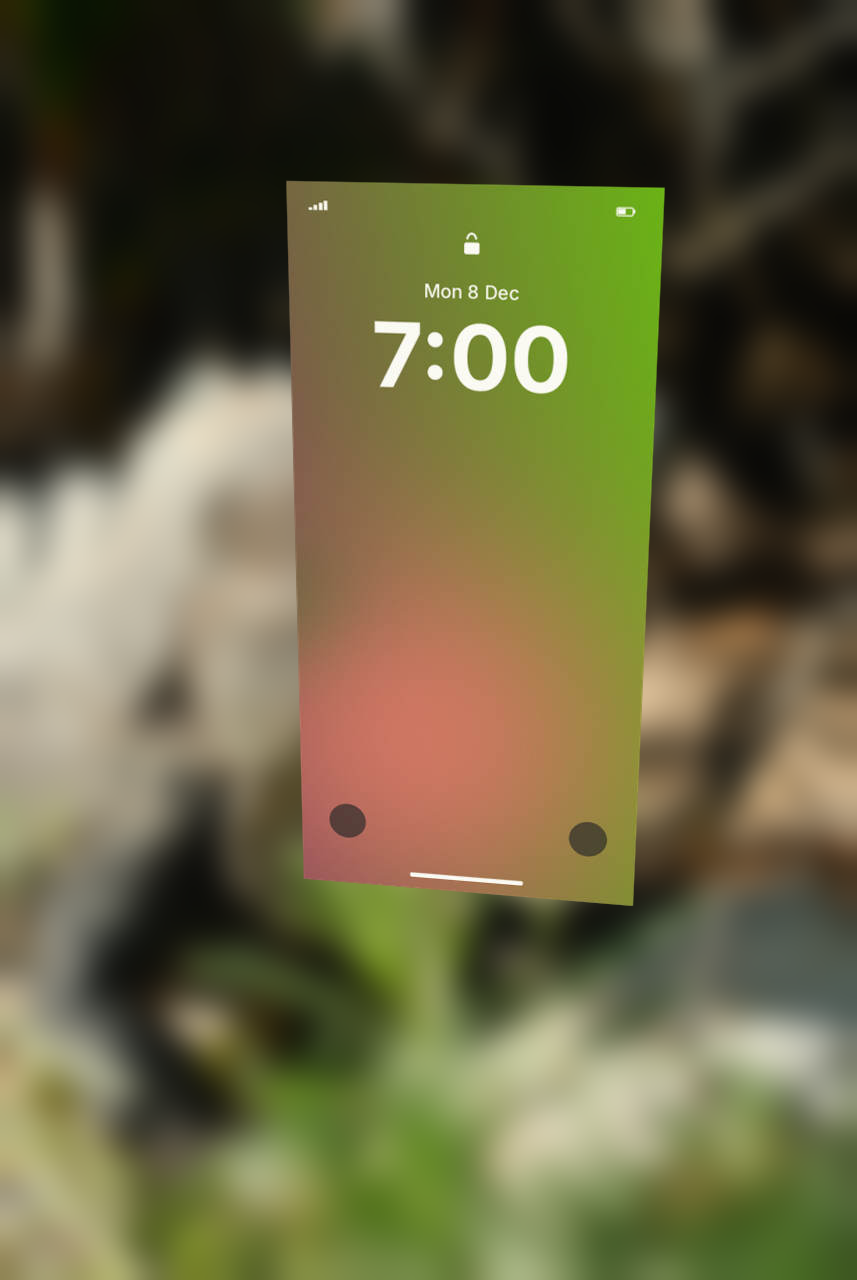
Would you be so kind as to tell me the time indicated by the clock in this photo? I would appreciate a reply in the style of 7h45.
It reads 7h00
